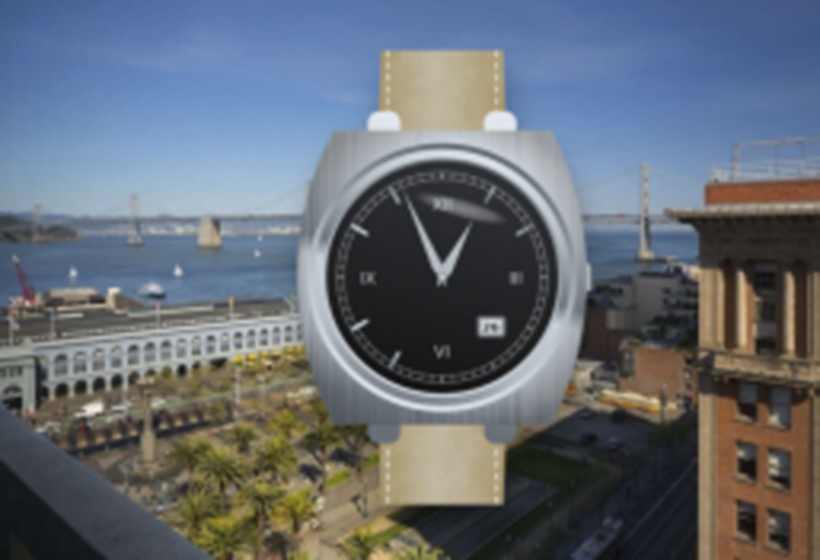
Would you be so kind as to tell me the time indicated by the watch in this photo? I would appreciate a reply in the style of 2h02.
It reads 12h56
